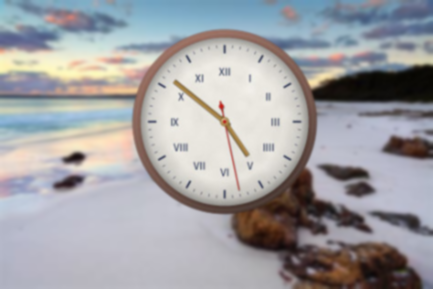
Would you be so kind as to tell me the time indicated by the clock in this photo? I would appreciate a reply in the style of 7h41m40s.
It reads 4h51m28s
